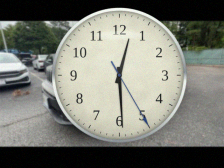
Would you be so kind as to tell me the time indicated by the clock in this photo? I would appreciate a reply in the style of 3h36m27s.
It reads 12h29m25s
